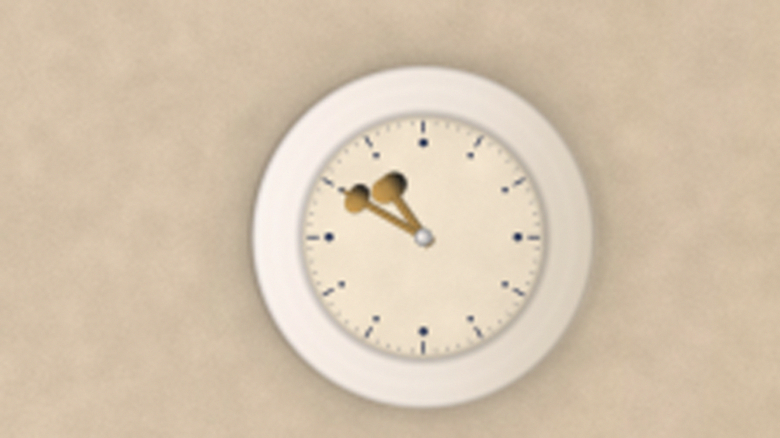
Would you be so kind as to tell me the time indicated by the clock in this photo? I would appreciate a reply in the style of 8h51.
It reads 10h50
